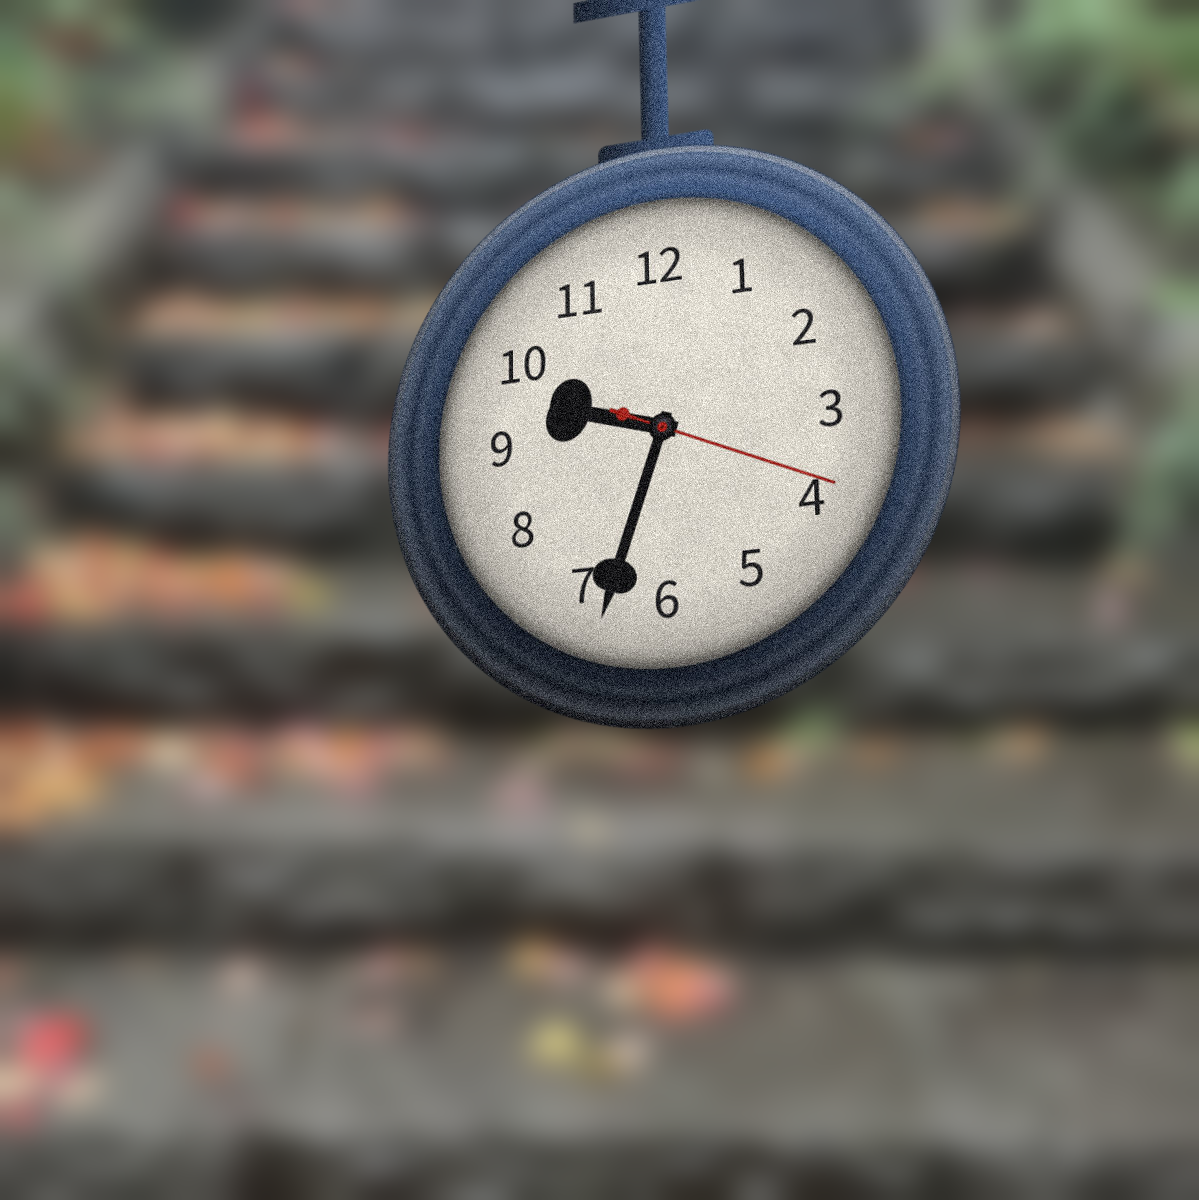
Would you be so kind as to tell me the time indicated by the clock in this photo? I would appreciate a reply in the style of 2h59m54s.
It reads 9h33m19s
